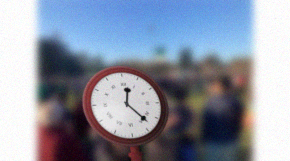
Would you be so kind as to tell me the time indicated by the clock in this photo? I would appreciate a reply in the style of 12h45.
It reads 12h23
